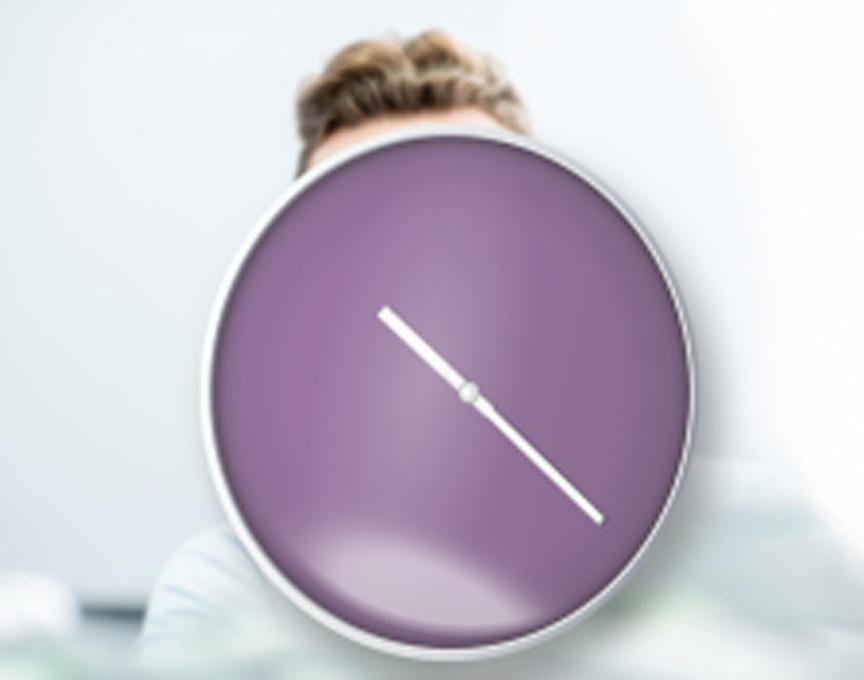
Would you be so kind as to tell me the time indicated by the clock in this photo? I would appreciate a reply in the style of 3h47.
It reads 10h22
